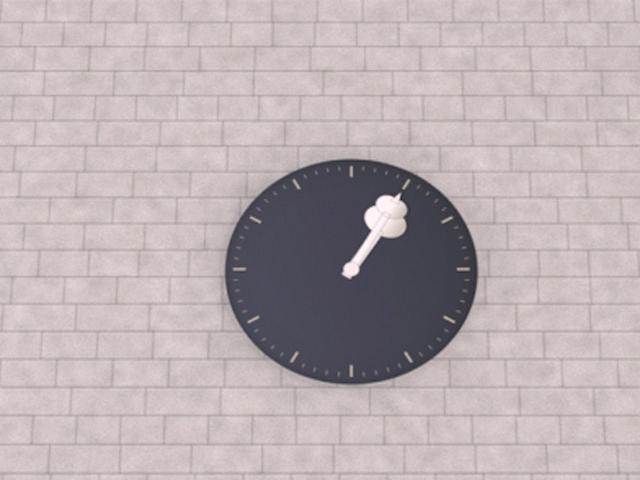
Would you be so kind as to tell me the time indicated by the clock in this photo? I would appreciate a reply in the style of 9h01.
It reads 1h05
